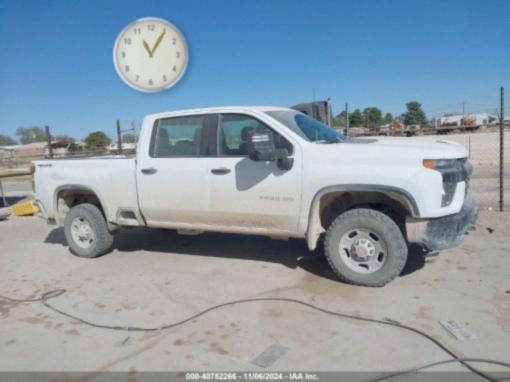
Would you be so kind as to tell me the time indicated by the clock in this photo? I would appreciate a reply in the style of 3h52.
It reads 11h05
